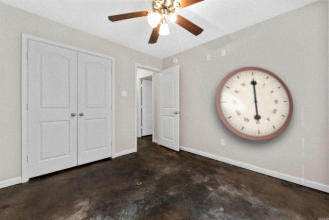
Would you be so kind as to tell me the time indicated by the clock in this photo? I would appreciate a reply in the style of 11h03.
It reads 6h00
